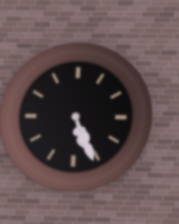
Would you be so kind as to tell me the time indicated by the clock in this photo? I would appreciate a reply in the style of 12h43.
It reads 5h26
